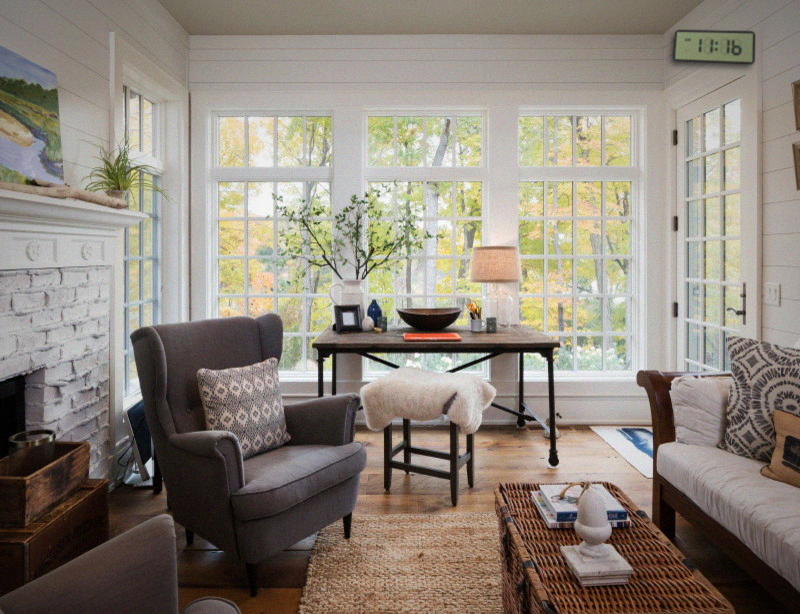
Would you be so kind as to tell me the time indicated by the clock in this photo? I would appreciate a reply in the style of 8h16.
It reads 11h16
